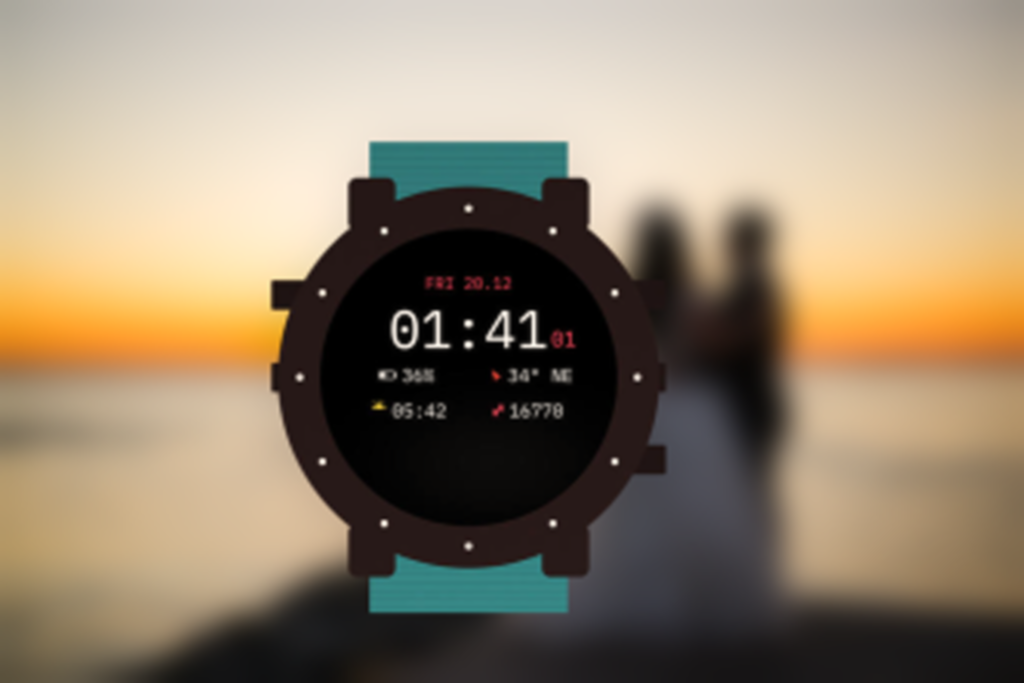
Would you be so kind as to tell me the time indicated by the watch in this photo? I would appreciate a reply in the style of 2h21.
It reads 1h41
